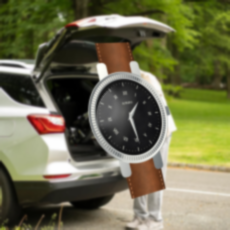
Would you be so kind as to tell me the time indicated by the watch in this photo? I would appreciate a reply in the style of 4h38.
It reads 1h29
